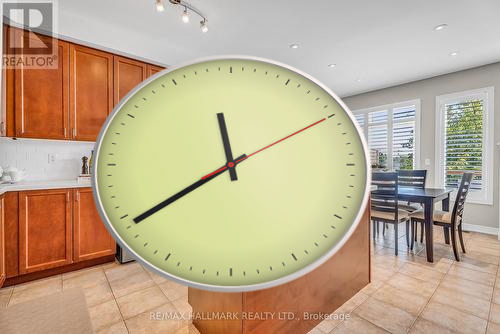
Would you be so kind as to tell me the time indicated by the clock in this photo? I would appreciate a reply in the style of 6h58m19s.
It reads 11h39m10s
